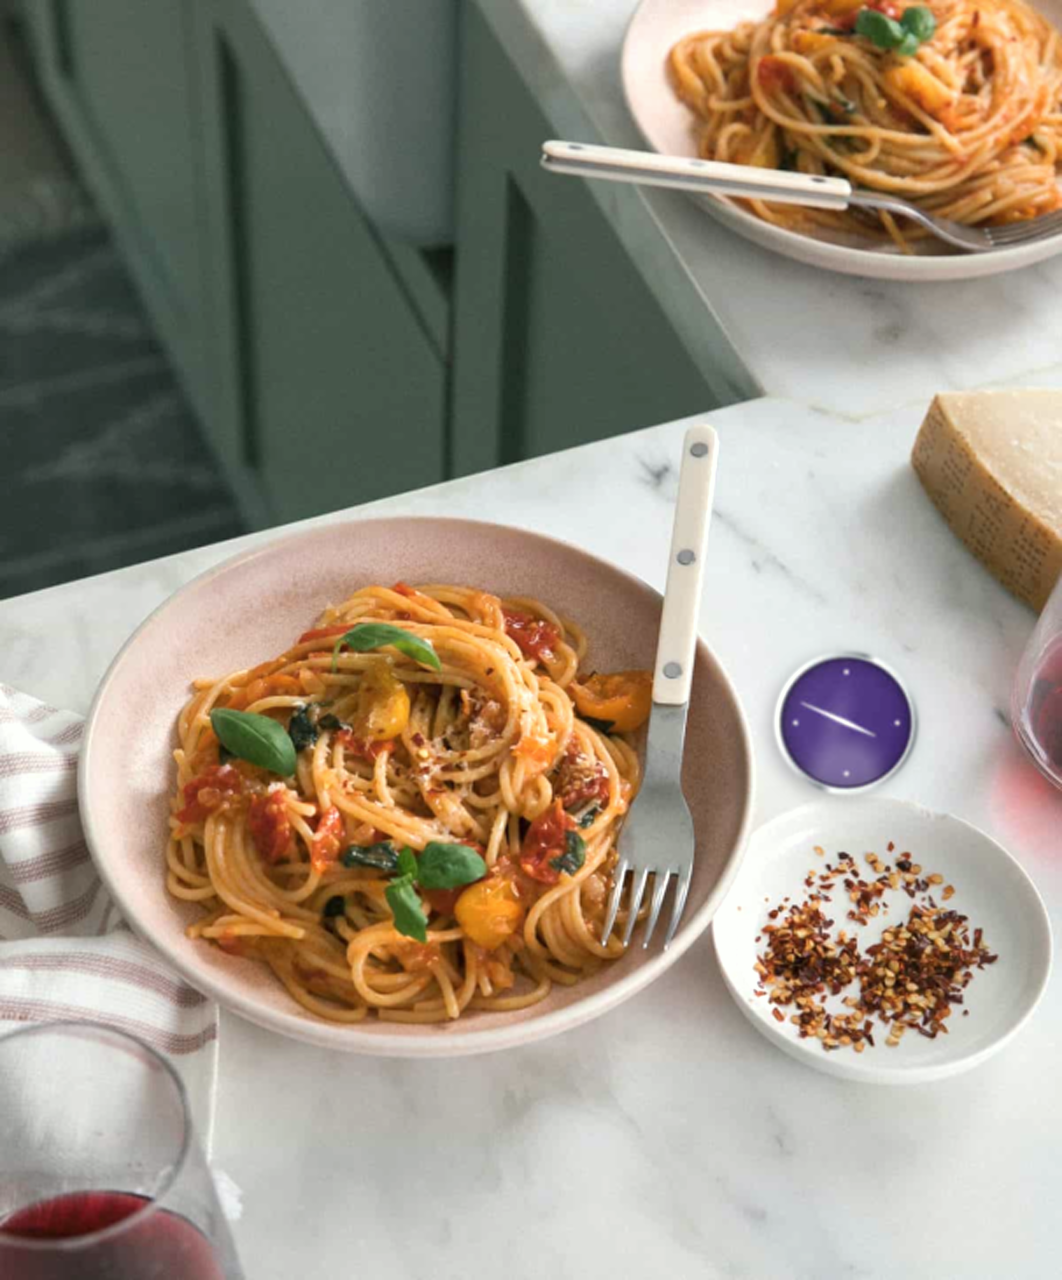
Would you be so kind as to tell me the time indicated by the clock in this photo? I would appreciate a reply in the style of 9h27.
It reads 3h49
